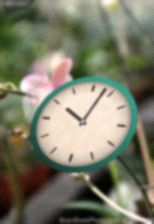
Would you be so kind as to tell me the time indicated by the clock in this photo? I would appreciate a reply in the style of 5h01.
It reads 10h03
